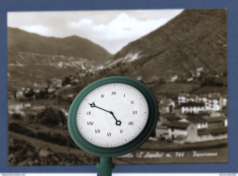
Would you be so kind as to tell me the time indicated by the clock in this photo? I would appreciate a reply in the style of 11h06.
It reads 4h49
